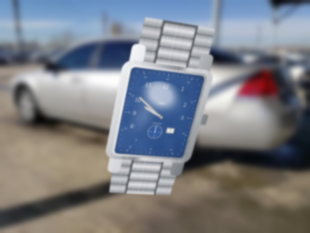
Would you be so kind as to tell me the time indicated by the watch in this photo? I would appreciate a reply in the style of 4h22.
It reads 9h51
